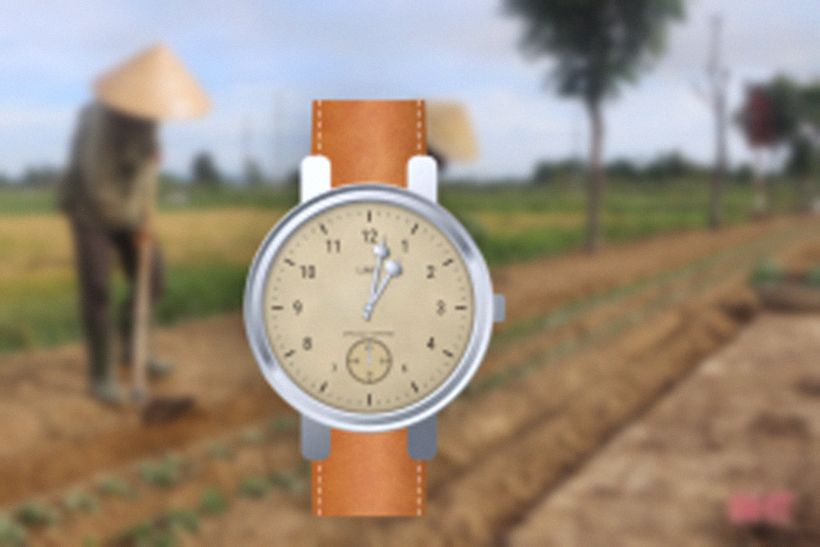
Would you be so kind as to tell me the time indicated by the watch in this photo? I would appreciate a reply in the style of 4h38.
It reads 1h02
